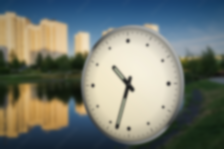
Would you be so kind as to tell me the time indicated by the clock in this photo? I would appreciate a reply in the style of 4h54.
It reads 10h33
